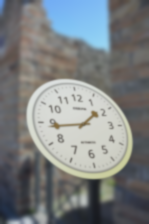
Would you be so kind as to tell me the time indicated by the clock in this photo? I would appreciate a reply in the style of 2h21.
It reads 1h44
